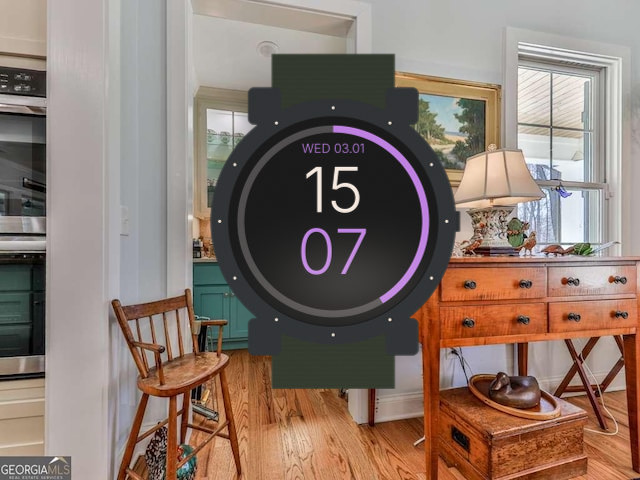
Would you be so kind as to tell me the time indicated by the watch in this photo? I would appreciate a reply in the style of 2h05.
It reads 15h07
